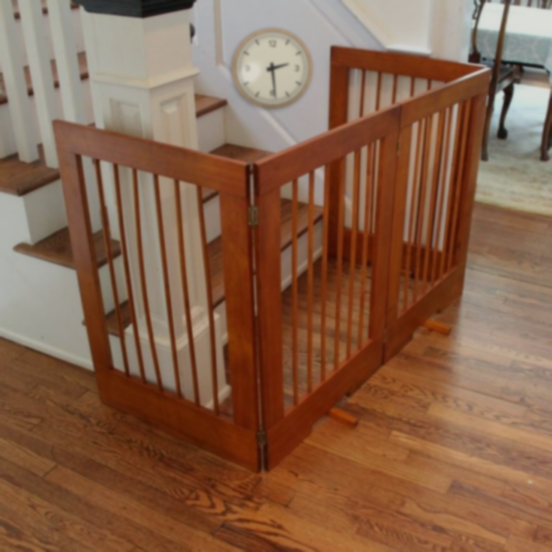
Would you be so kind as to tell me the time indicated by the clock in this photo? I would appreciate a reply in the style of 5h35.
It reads 2h29
